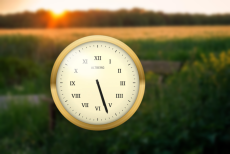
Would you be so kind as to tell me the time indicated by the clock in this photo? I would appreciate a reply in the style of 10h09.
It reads 5h27
